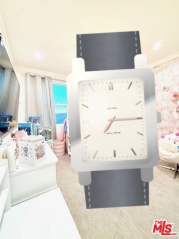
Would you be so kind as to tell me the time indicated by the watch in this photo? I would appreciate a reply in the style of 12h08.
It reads 7h15
